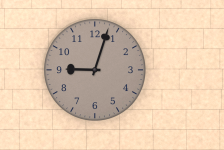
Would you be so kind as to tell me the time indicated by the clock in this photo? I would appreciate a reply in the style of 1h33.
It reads 9h03
